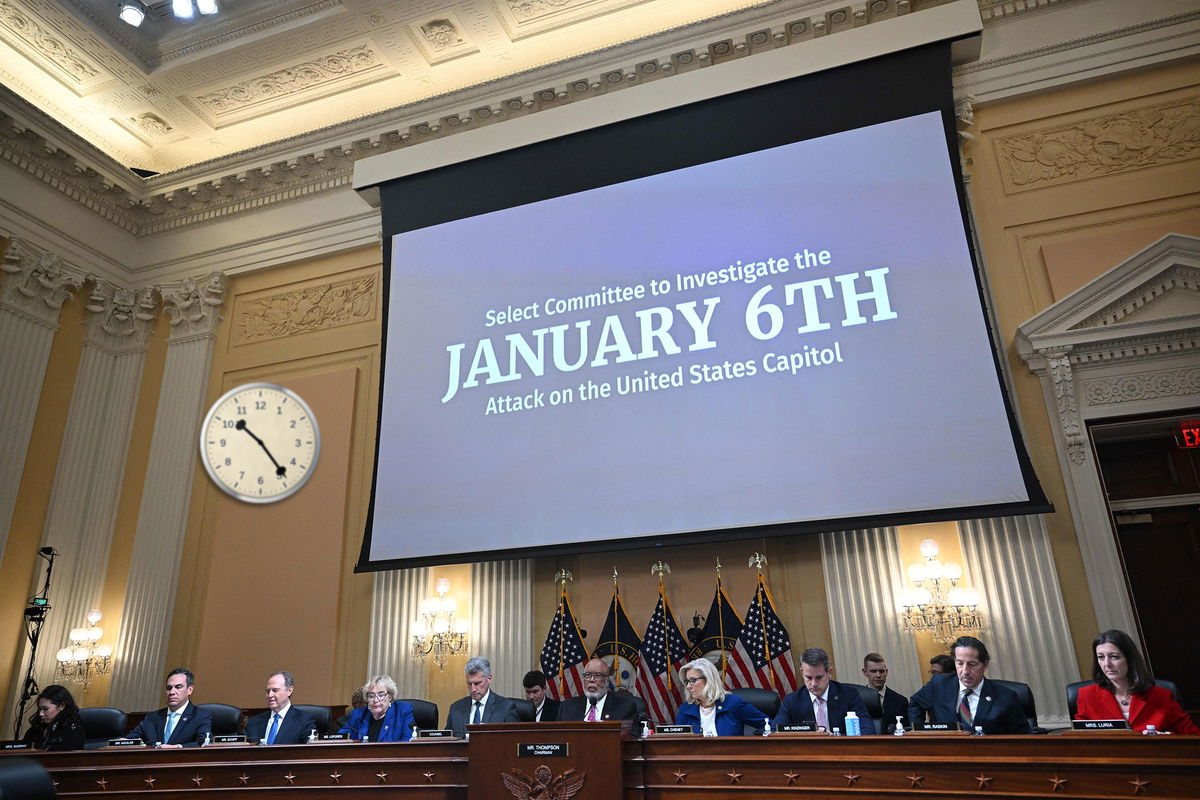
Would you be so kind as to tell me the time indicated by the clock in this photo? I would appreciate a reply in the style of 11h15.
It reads 10h24
